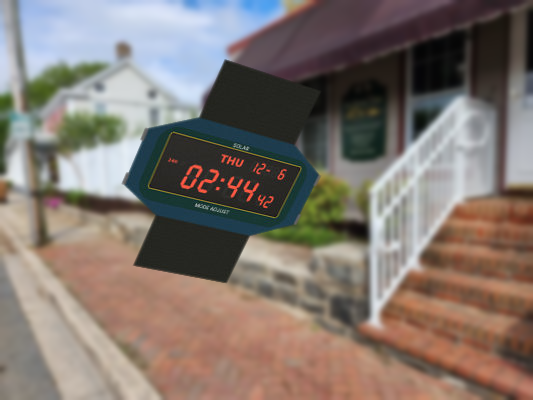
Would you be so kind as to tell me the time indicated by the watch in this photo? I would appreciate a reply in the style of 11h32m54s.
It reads 2h44m42s
